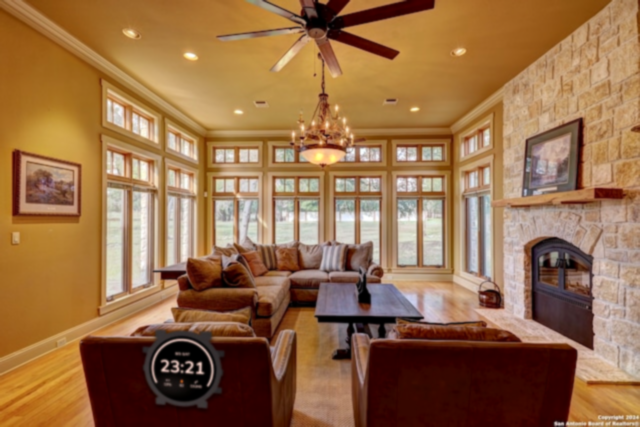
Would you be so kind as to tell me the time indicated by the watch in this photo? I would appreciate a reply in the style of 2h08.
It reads 23h21
